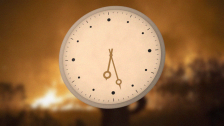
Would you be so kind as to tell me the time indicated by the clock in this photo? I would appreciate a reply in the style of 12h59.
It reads 6h28
